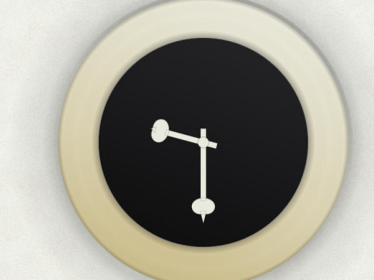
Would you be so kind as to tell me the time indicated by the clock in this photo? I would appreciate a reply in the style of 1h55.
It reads 9h30
